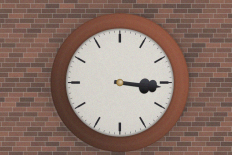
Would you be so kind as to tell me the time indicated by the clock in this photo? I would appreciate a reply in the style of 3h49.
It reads 3h16
